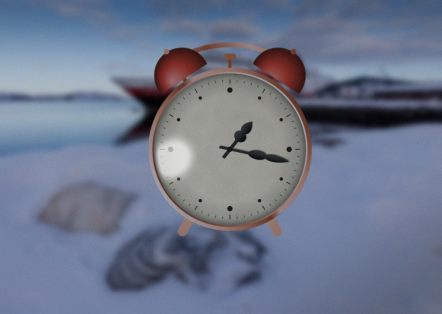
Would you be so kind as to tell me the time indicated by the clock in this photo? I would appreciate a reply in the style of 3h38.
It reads 1h17
